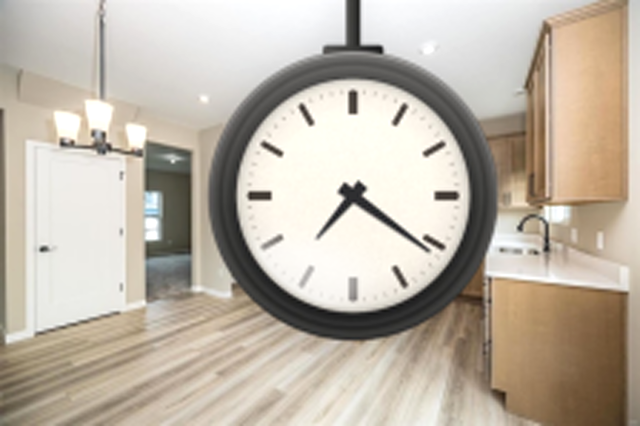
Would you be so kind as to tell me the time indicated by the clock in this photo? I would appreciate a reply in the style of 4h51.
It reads 7h21
